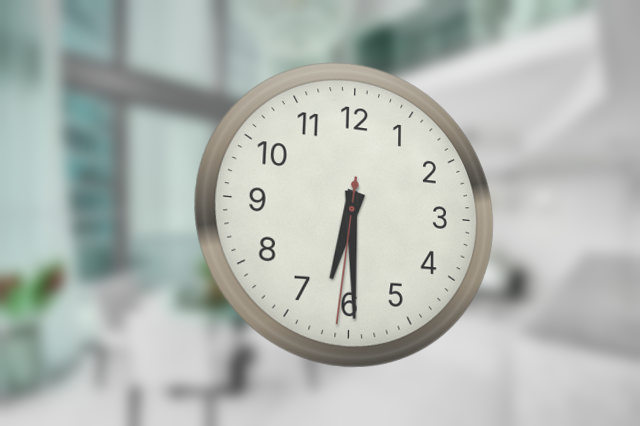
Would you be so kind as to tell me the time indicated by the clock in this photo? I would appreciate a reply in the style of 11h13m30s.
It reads 6h29m31s
